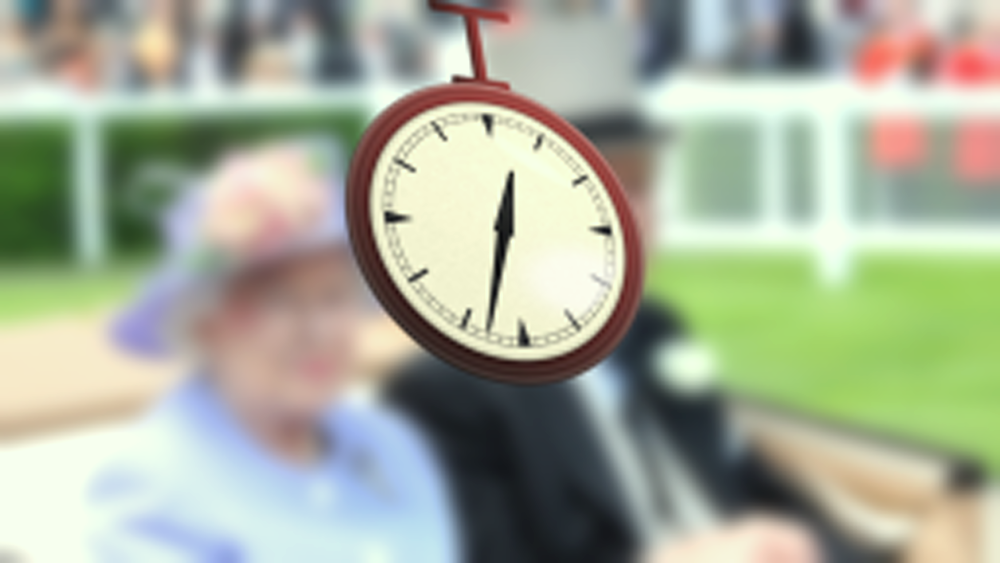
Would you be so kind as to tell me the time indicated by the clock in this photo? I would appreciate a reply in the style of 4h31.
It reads 12h33
